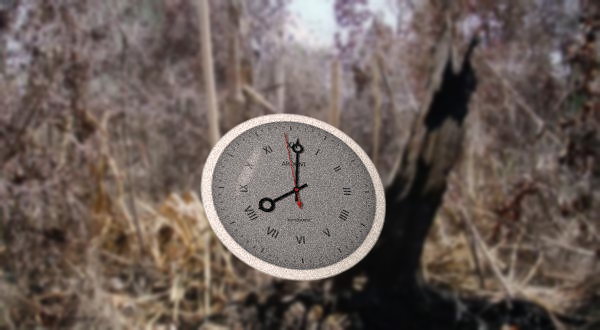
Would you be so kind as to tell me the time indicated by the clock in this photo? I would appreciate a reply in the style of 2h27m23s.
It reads 8h00m59s
